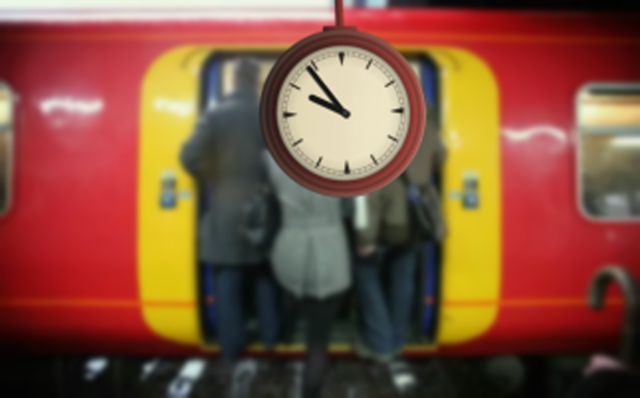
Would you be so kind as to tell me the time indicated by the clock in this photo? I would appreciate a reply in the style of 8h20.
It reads 9h54
